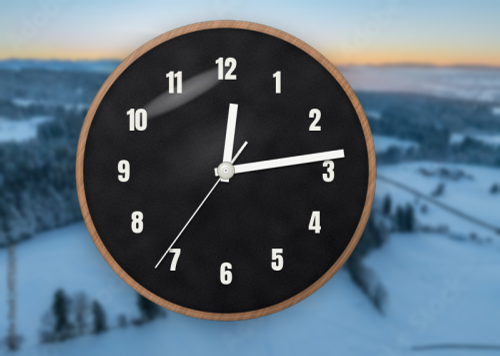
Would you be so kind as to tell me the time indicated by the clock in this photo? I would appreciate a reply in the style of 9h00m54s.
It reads 12h13m36s
